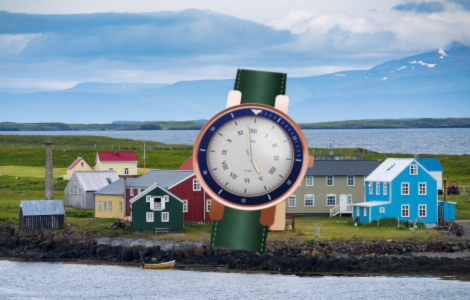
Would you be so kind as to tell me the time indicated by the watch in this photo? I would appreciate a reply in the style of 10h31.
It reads 4h58
